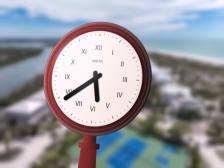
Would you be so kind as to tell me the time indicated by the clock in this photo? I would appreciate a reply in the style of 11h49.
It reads 5h39
